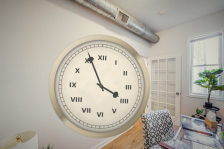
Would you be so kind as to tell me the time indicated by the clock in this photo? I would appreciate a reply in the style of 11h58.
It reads 3h56
